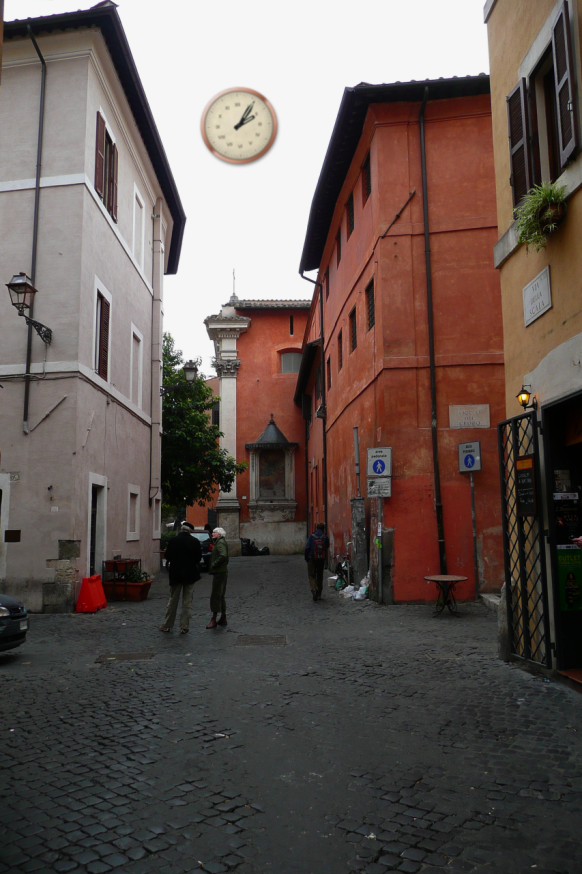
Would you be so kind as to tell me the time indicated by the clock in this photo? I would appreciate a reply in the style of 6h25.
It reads 2h06
